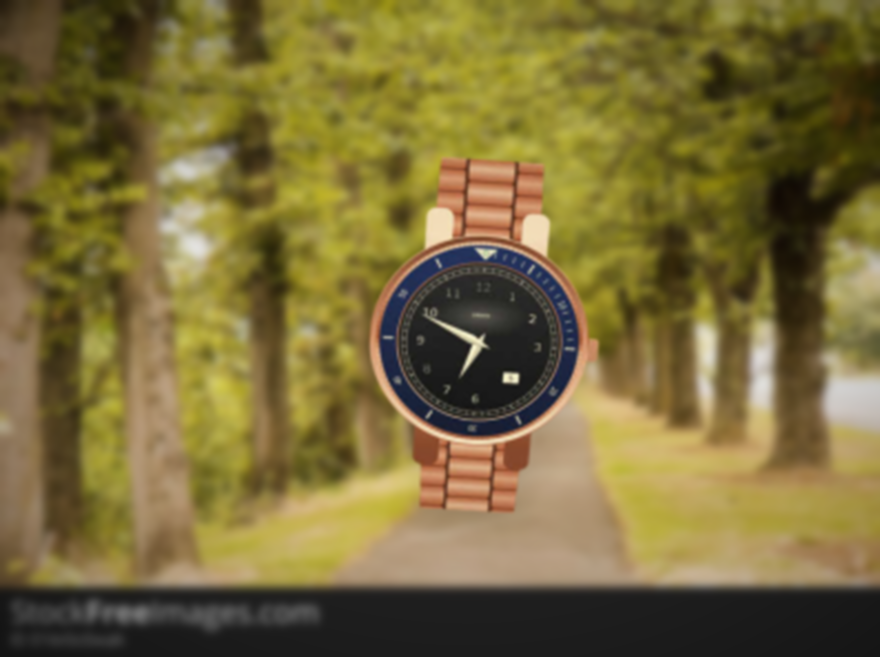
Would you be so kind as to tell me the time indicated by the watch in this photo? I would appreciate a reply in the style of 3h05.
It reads 6h49
